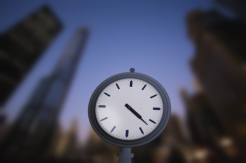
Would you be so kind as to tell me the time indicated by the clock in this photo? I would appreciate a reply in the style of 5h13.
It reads 4h22
